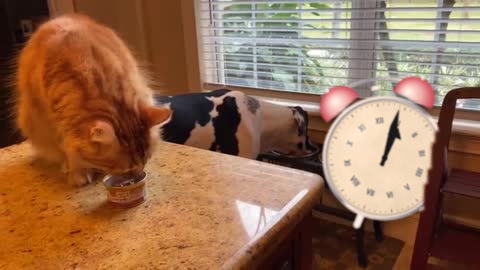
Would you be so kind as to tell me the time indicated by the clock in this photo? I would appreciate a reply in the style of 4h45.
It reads 1h04
